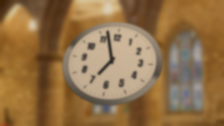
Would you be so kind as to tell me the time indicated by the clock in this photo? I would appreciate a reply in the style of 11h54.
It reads 6h57
